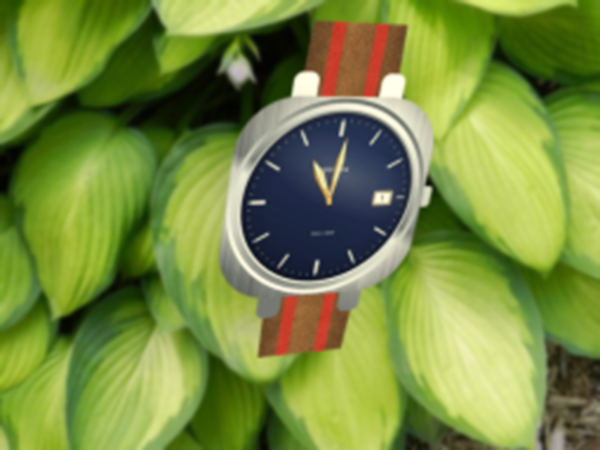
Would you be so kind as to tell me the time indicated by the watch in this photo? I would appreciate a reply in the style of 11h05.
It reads 11h01
